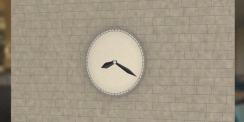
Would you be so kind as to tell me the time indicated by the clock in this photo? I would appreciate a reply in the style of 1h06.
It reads 8h20
